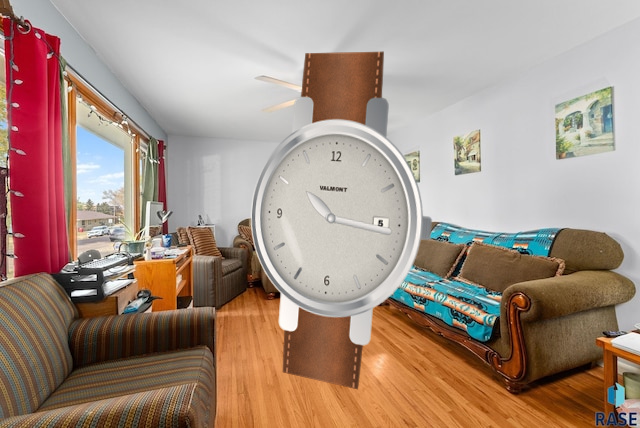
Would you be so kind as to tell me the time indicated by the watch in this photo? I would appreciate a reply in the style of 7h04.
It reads 10h16
